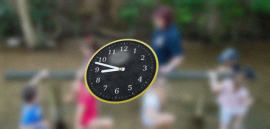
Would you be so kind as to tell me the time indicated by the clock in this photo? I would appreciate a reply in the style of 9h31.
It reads 8h48
